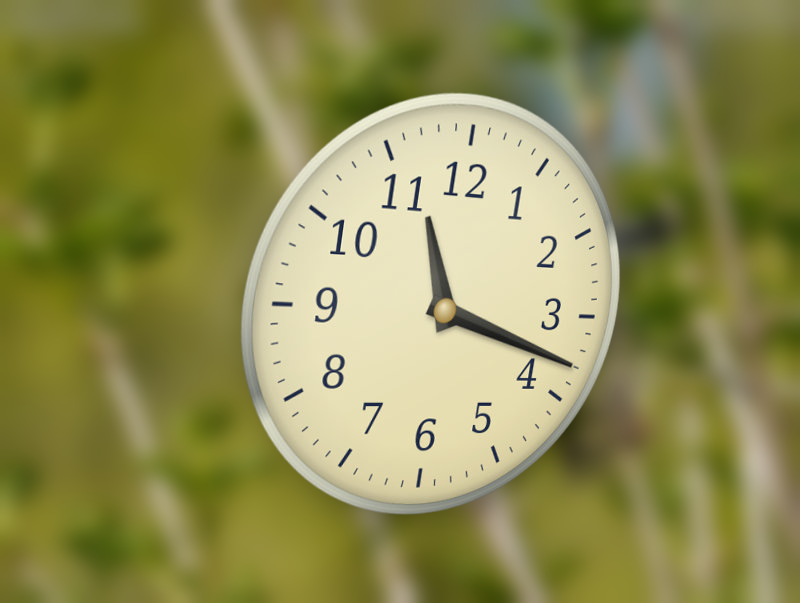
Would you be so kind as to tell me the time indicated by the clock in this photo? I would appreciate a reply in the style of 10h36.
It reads 11h18
